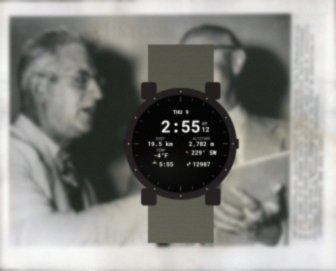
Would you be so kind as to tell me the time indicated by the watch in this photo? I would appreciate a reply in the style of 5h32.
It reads 2h55
